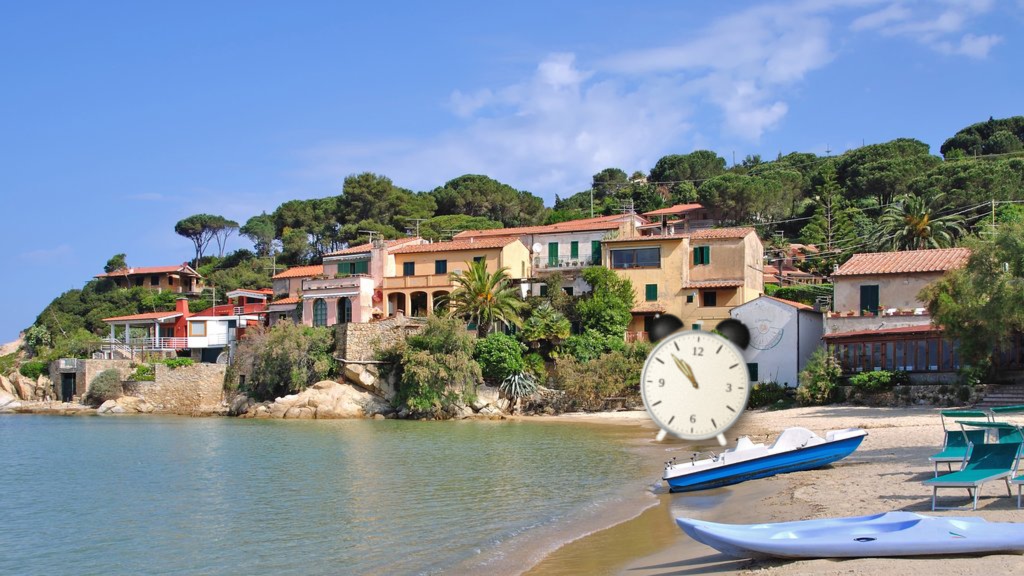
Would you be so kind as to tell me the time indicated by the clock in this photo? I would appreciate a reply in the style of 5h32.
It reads 10h53
